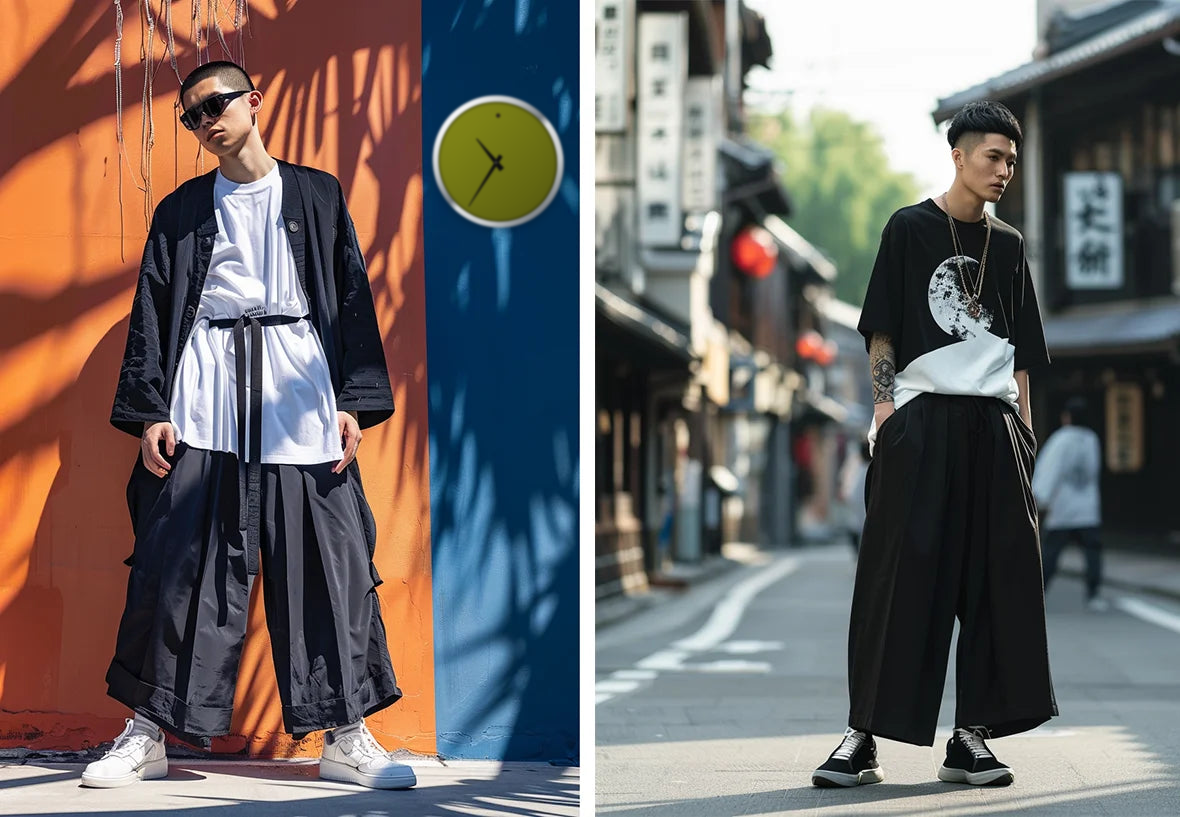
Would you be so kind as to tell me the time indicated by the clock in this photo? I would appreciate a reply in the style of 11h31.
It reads 10h35
